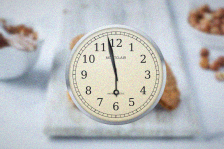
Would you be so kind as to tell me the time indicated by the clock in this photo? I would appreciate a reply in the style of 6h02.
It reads 5h58
